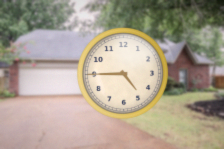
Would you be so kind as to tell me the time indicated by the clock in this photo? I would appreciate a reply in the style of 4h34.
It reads 4h45
